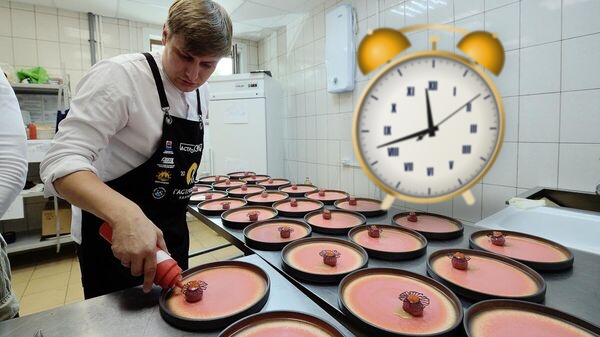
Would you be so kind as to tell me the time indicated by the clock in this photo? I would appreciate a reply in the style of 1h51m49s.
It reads 11h42m09s
